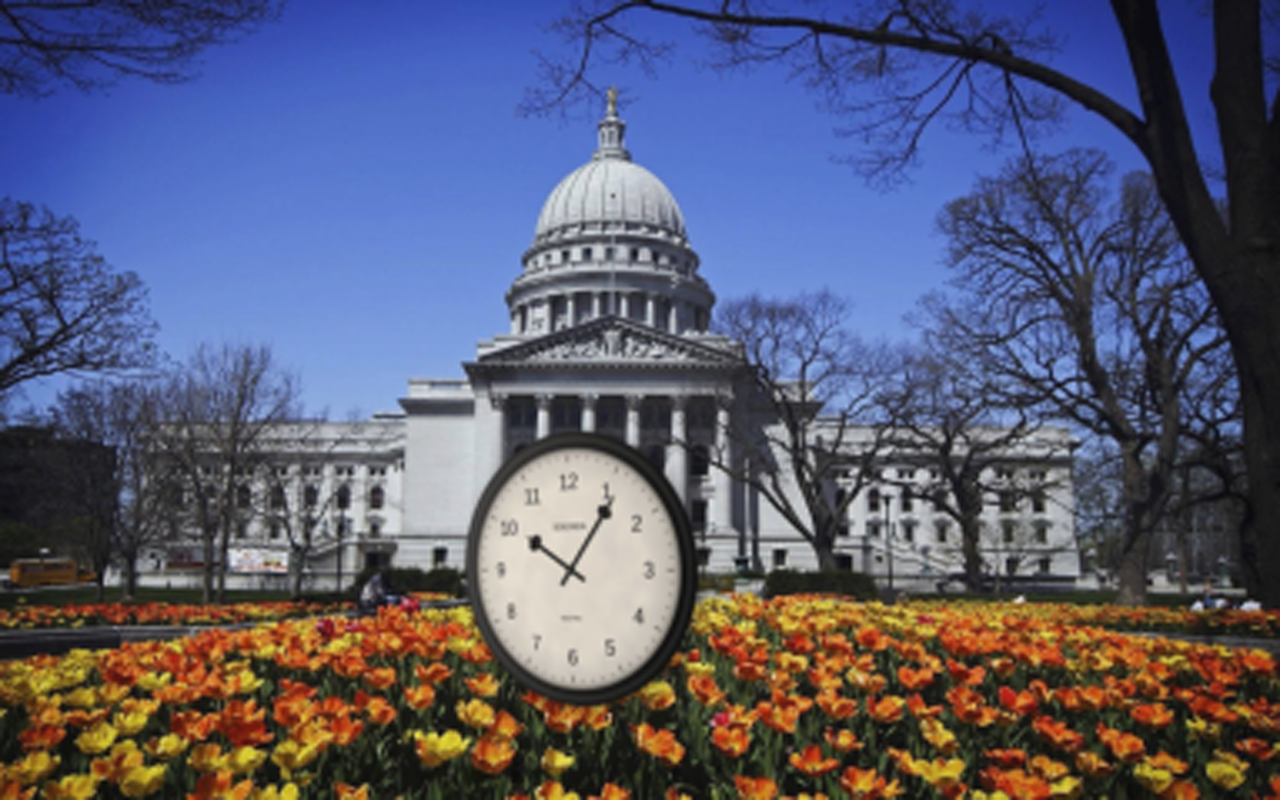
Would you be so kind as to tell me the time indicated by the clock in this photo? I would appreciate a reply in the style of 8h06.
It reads 10h06
